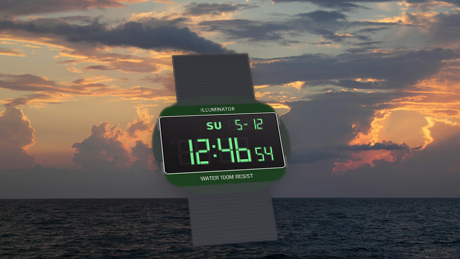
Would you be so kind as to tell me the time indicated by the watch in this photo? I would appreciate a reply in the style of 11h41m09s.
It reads 12h46m54s
